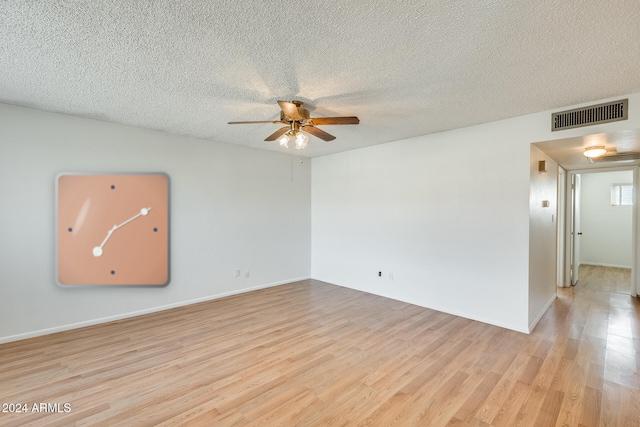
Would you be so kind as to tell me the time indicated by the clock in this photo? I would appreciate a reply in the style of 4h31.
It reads 7h10
